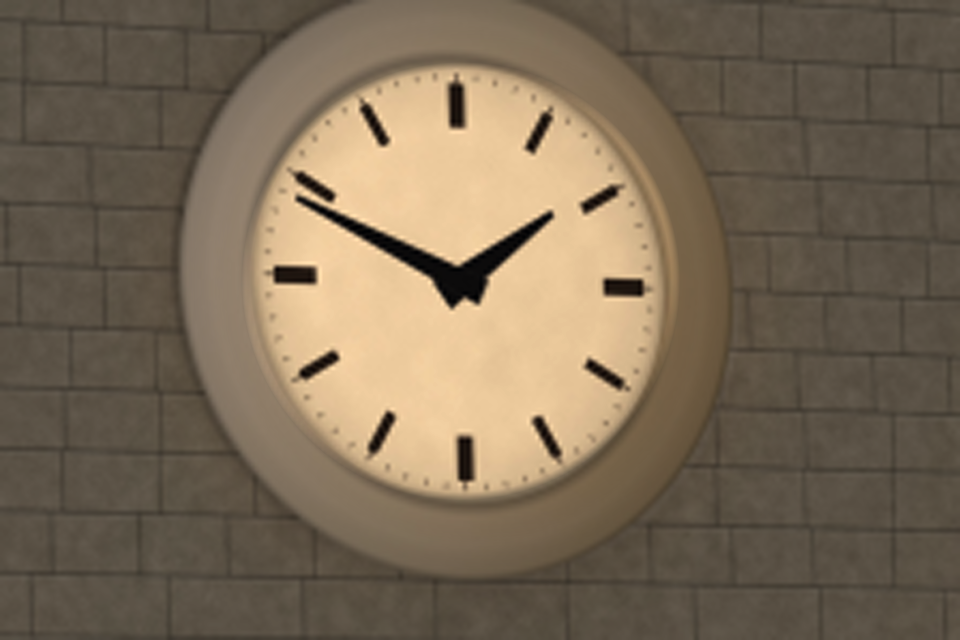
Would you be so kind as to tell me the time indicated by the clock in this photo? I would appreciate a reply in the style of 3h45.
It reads 1h49
